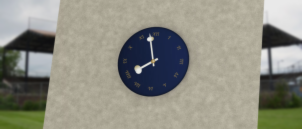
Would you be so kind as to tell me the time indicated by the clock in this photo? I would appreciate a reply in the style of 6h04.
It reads 7h58
